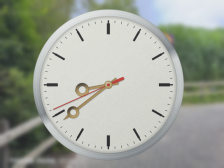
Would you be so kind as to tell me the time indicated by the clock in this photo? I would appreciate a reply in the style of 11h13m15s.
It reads 8h38m41s
